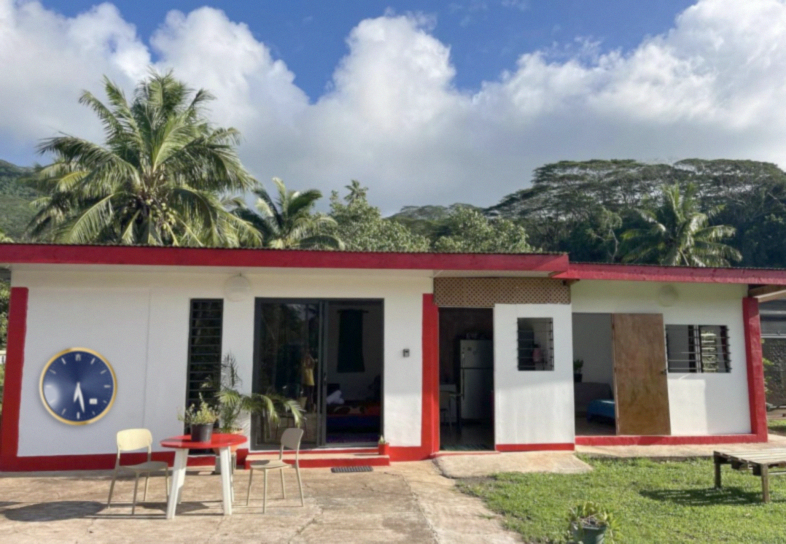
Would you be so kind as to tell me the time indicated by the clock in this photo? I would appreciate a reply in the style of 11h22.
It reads 6h28
